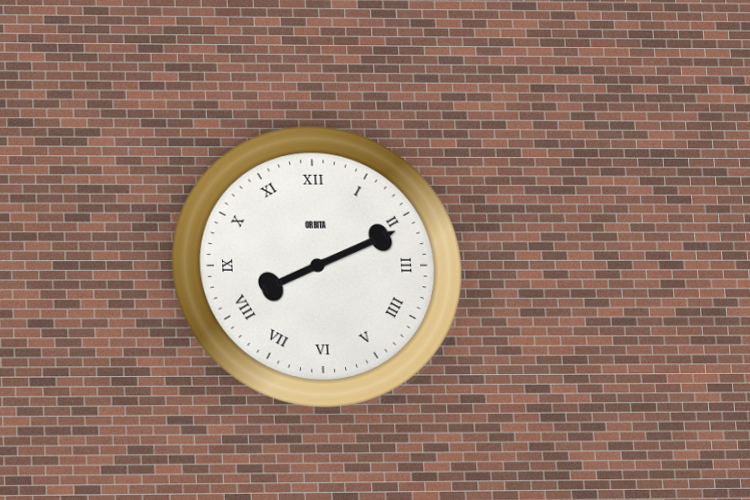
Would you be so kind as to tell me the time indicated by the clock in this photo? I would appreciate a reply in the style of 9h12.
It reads 8h11
